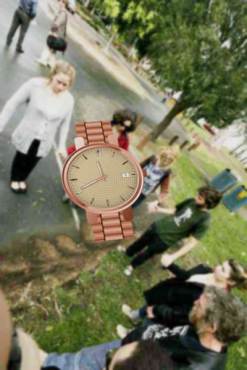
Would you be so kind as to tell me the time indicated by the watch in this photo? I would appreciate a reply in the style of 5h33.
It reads 11h41
